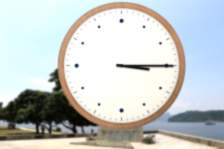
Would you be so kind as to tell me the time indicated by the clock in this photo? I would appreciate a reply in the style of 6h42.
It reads 3h15
